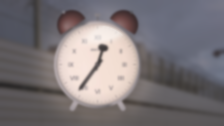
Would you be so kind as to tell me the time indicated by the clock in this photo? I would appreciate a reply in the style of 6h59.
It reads 12h36
